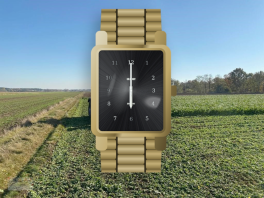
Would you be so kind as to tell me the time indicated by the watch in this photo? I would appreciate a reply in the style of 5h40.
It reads 6h00
